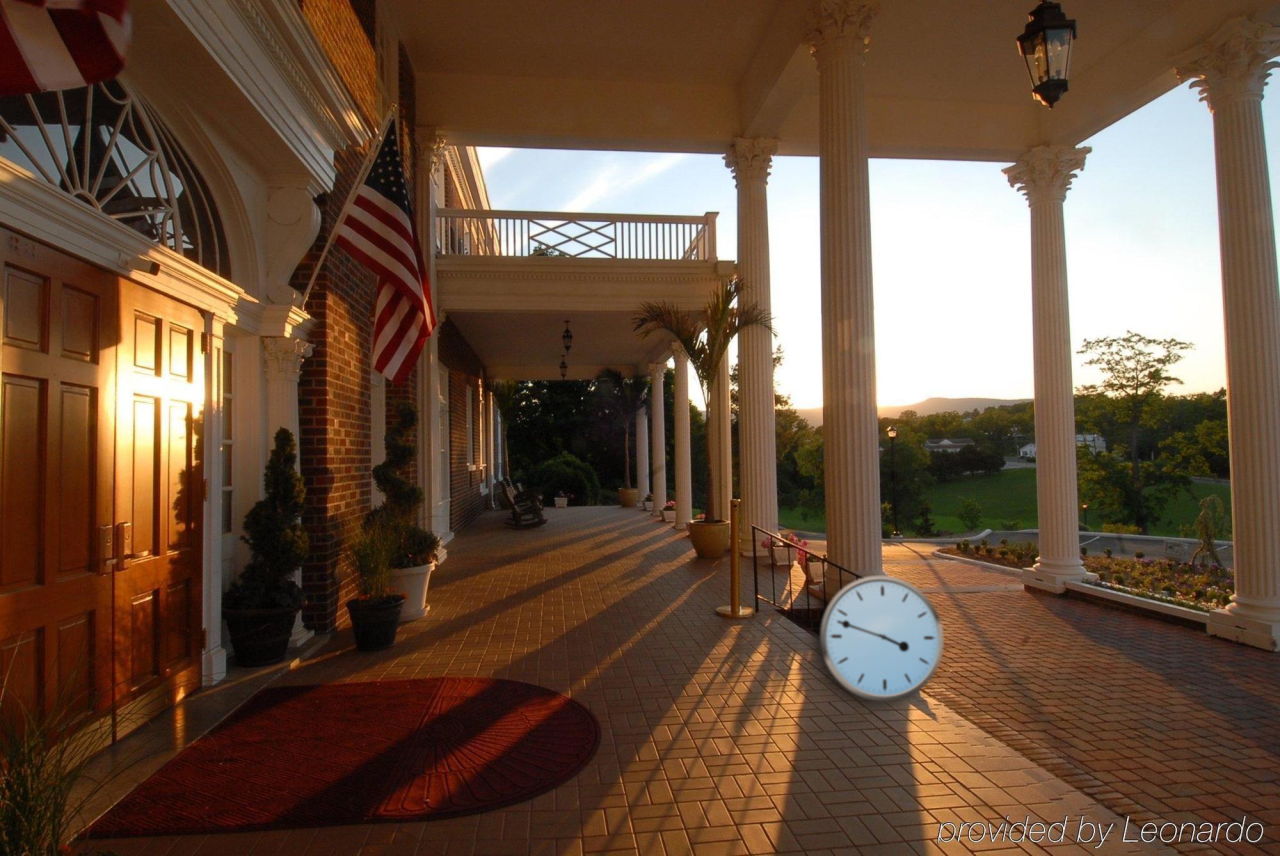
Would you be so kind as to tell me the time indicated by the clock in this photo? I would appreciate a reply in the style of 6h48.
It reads 3h48
